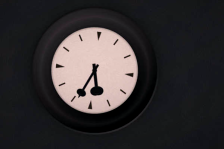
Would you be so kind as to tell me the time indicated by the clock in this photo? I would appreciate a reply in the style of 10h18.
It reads 5h34
